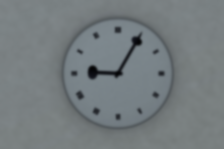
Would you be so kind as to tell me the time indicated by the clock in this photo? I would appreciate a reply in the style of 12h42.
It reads 9h05
